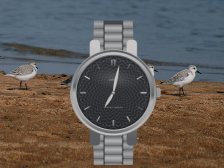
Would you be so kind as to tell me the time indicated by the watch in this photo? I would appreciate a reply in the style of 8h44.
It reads 7h02
